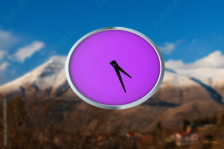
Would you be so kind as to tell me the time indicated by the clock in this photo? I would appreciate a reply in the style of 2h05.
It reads 4h27
